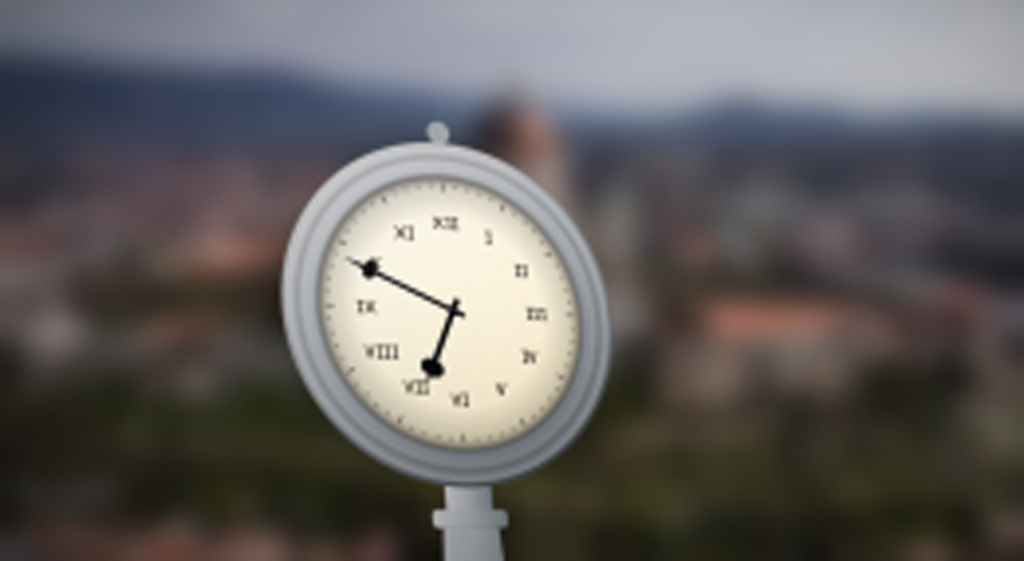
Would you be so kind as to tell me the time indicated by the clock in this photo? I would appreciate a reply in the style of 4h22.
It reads 6h49
